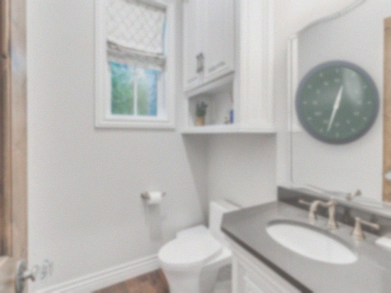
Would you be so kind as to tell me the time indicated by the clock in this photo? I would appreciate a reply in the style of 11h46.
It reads 12h33
